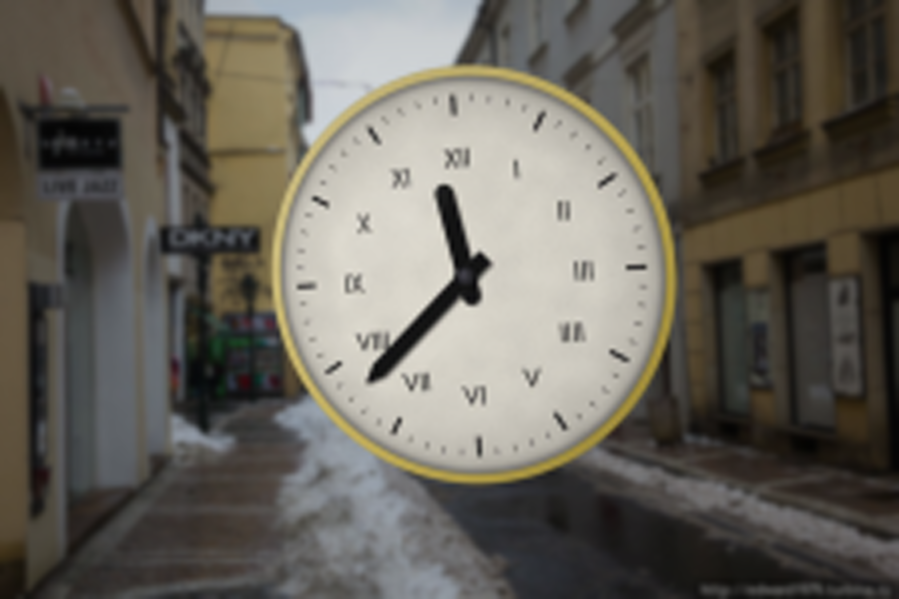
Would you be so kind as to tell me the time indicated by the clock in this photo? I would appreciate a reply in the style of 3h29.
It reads 11h38
